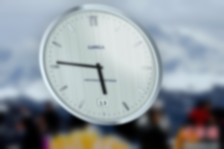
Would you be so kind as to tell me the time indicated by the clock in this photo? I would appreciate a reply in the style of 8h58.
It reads 5h46
